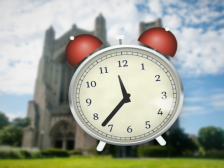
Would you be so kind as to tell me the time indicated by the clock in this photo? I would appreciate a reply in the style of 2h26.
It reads 11h37
